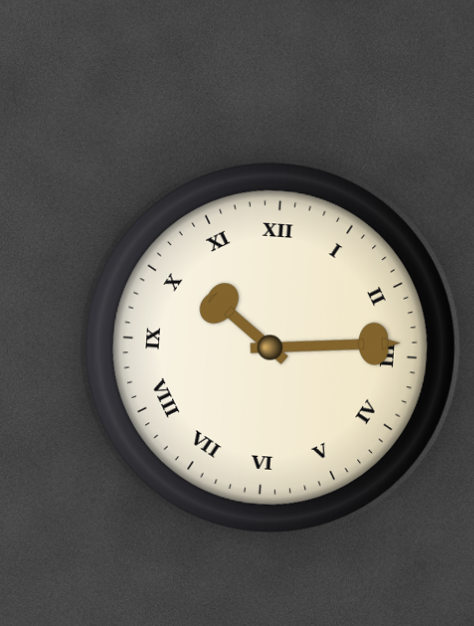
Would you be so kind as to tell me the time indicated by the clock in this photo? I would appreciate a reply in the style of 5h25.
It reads 10h14
